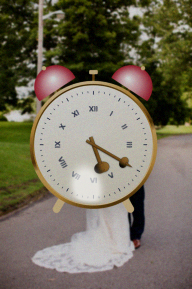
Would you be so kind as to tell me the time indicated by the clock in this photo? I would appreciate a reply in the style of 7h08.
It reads 5h20
